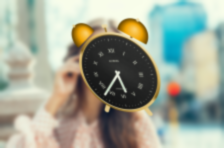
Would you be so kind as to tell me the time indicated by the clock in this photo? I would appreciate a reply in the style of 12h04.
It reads 5h37
